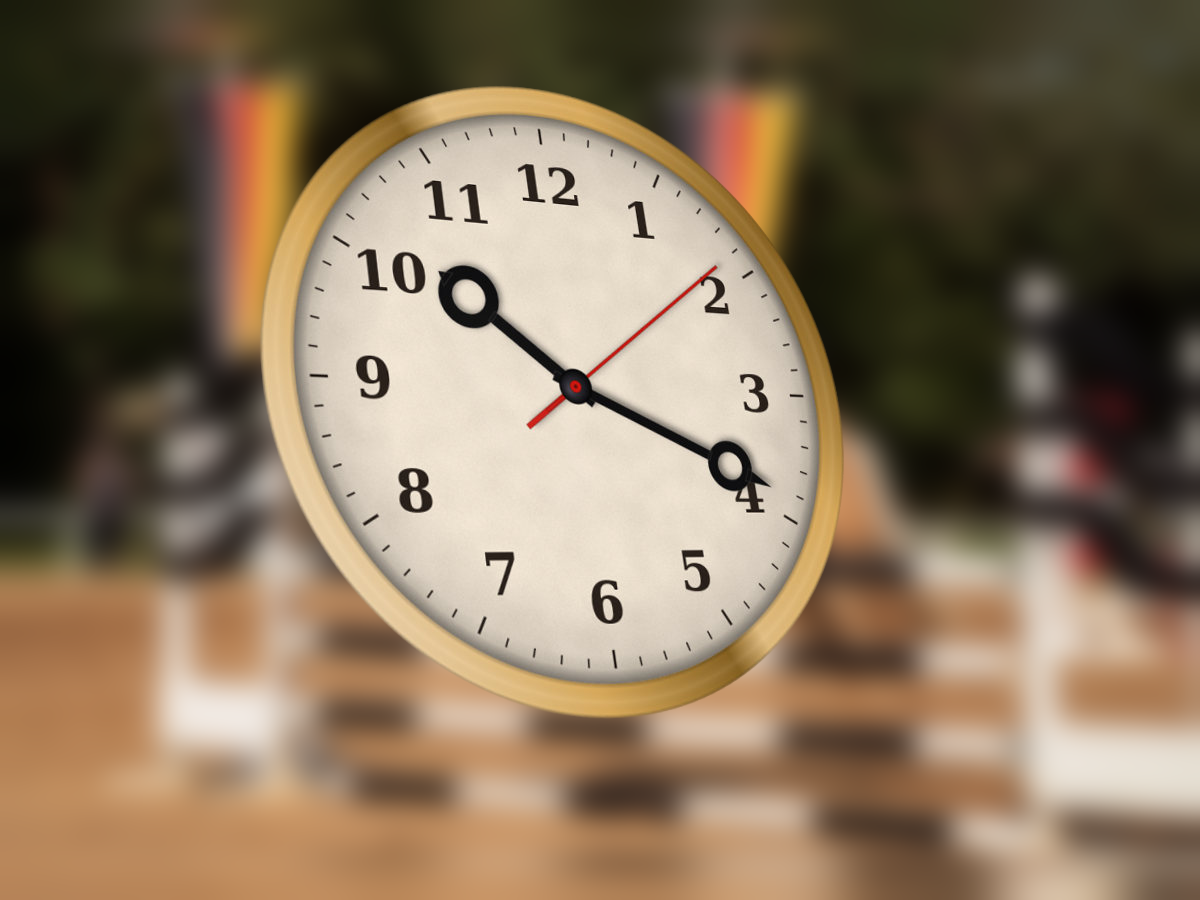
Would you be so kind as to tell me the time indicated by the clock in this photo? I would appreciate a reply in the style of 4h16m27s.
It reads 10h19m09s
